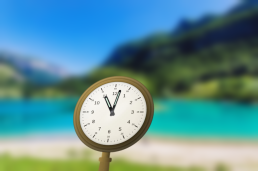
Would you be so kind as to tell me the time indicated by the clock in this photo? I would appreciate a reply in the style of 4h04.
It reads 11h02
